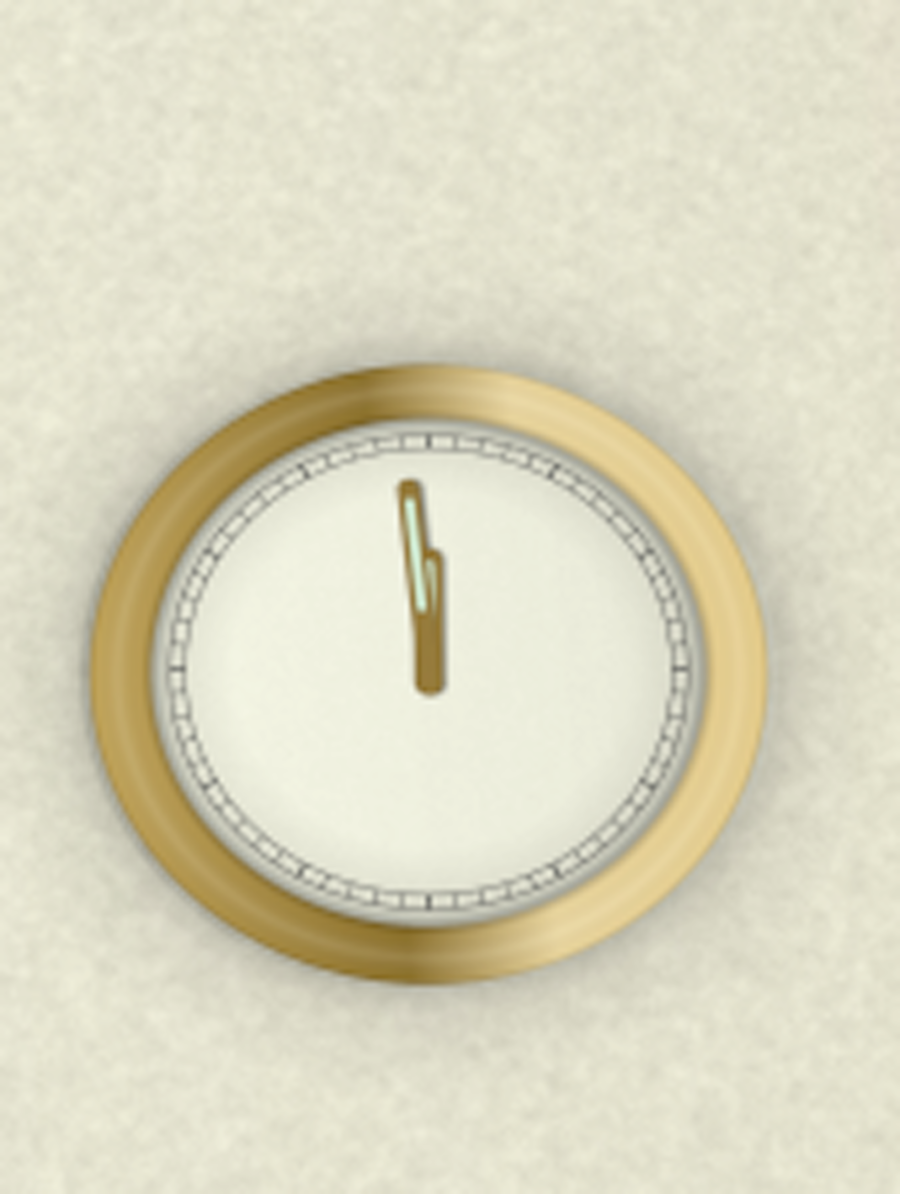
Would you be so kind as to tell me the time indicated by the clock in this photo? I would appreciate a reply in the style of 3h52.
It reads 11h59
